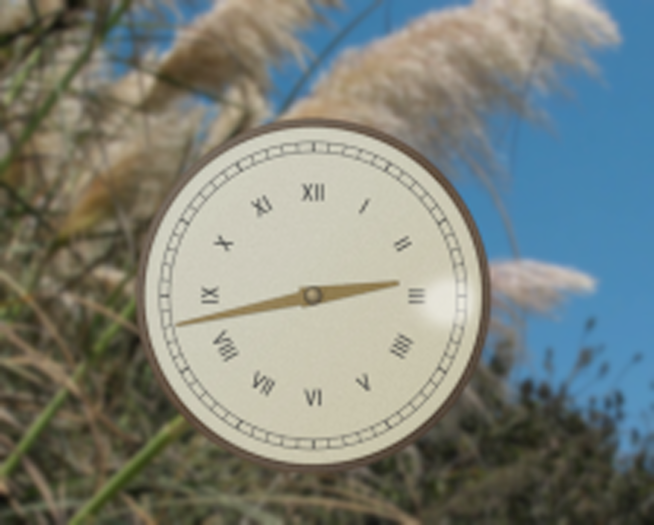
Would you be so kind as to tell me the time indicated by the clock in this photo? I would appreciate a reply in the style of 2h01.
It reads 2h43
